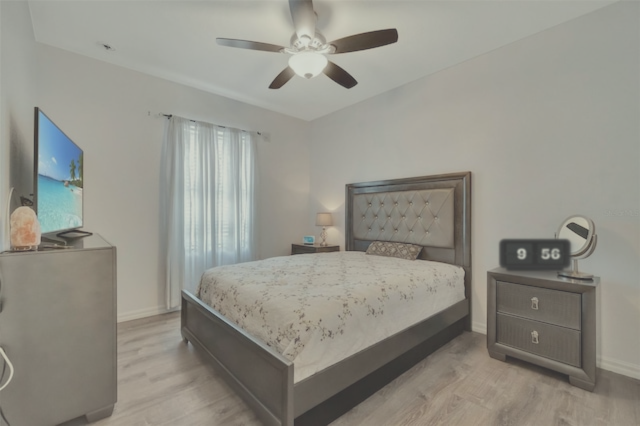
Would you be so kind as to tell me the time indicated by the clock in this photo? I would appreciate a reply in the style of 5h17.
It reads 9h56
